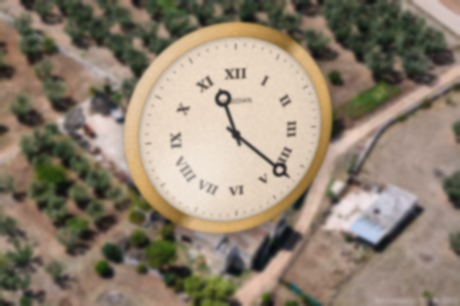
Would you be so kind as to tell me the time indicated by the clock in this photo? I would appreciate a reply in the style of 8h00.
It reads 11h22
